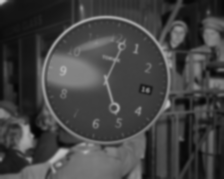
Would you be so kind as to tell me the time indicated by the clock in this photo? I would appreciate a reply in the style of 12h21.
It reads 5h02
